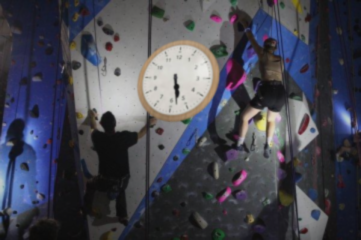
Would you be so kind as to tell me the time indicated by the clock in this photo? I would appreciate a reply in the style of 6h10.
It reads 5h28
